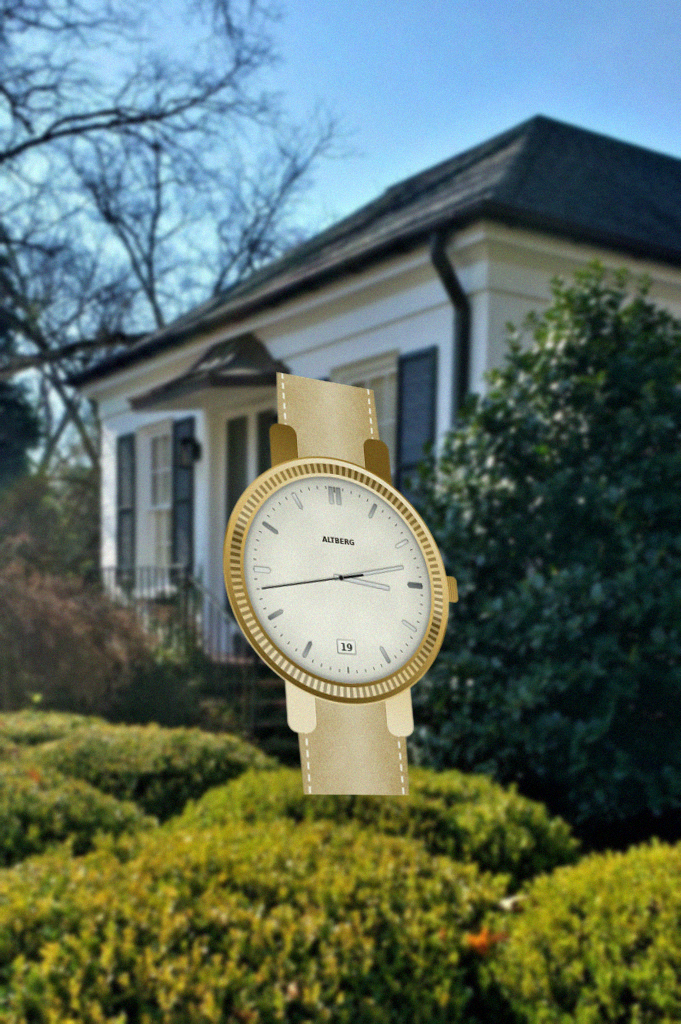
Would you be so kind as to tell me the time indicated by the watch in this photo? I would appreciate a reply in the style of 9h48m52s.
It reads 3h12m43s
